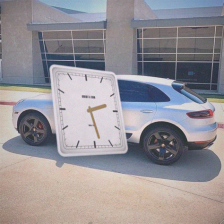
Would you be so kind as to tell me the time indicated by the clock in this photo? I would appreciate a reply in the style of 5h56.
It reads 2h28
